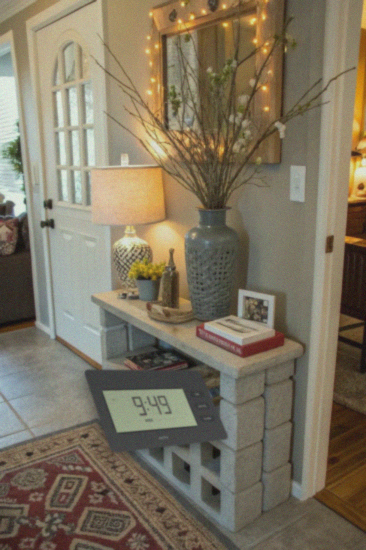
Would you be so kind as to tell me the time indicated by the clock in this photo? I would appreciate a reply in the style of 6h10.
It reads 9h49
